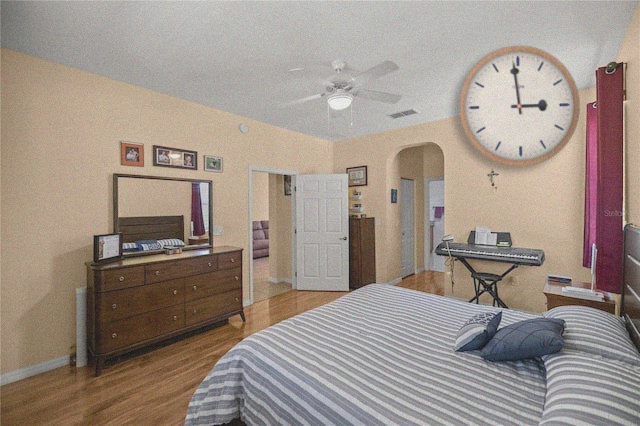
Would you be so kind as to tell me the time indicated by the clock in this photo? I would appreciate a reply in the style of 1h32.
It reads 2h59
